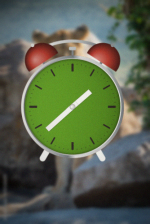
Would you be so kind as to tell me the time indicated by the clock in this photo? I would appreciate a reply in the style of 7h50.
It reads 1h38
